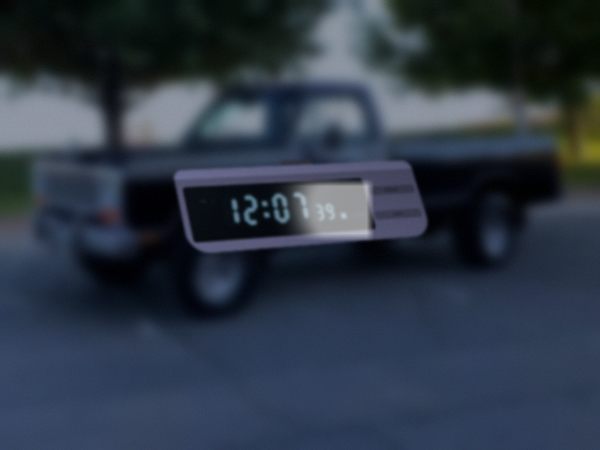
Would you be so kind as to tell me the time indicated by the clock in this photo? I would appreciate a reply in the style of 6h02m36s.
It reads 12h07m39s
